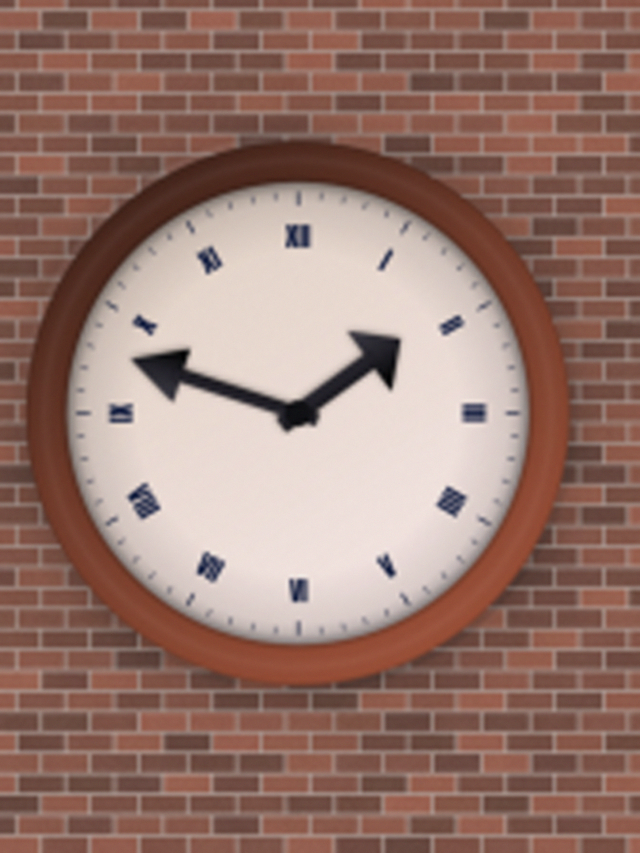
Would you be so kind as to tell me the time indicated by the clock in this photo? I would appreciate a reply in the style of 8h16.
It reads 1h48
